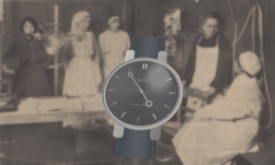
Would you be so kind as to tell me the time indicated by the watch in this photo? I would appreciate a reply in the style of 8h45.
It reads 4h54
